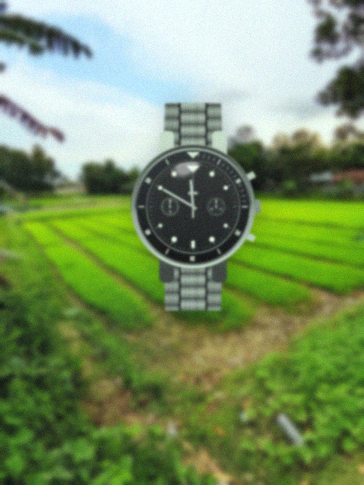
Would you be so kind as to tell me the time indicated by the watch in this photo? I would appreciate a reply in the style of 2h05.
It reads 11h50
